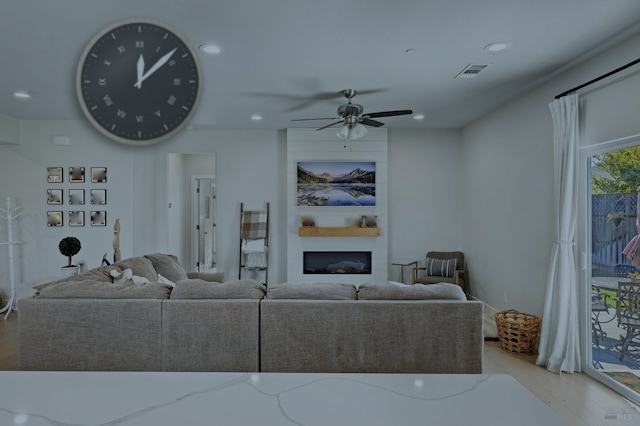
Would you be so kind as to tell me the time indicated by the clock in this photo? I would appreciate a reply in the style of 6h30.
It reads 12h08
